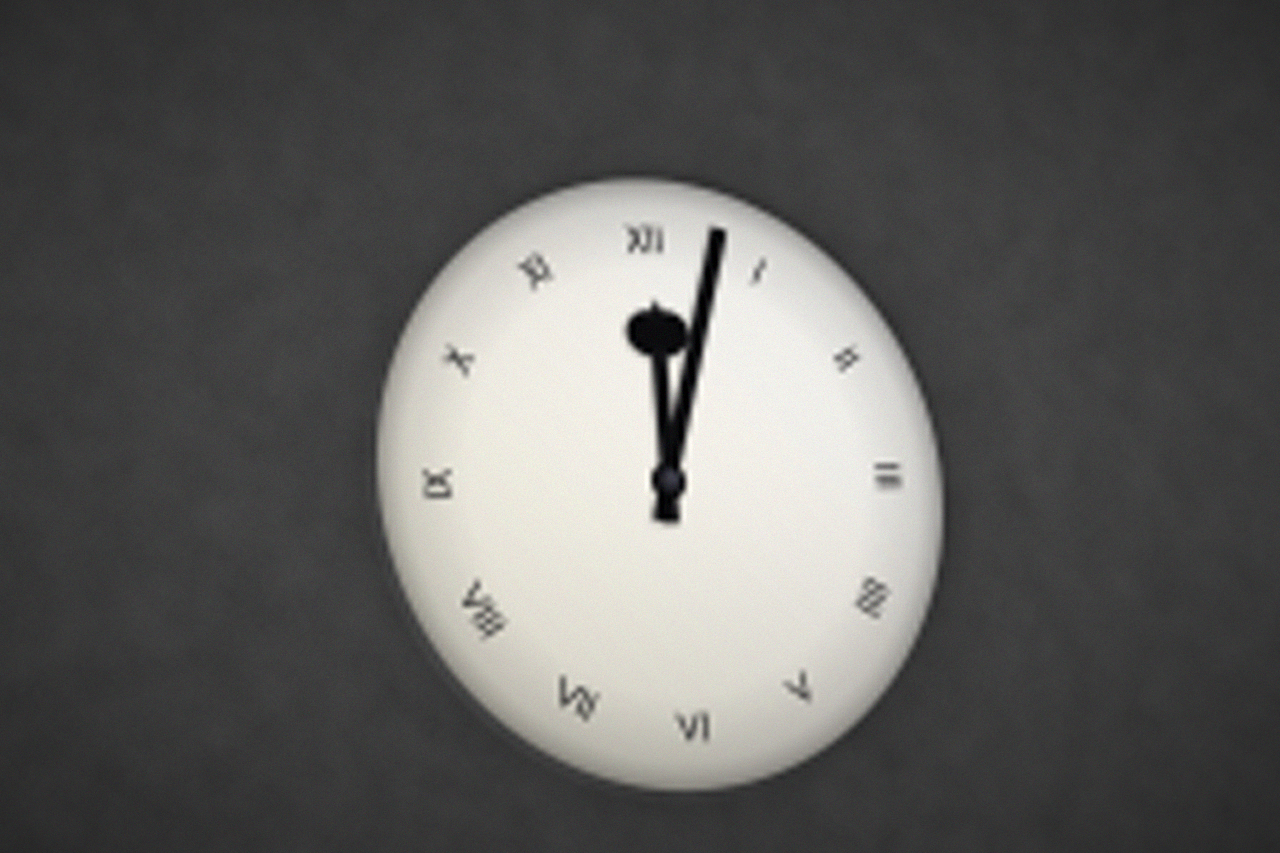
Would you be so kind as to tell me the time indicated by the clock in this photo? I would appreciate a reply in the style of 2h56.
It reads 12h03
